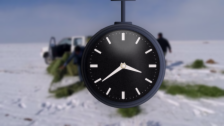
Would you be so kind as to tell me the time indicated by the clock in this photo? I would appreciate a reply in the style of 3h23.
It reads 3h39
